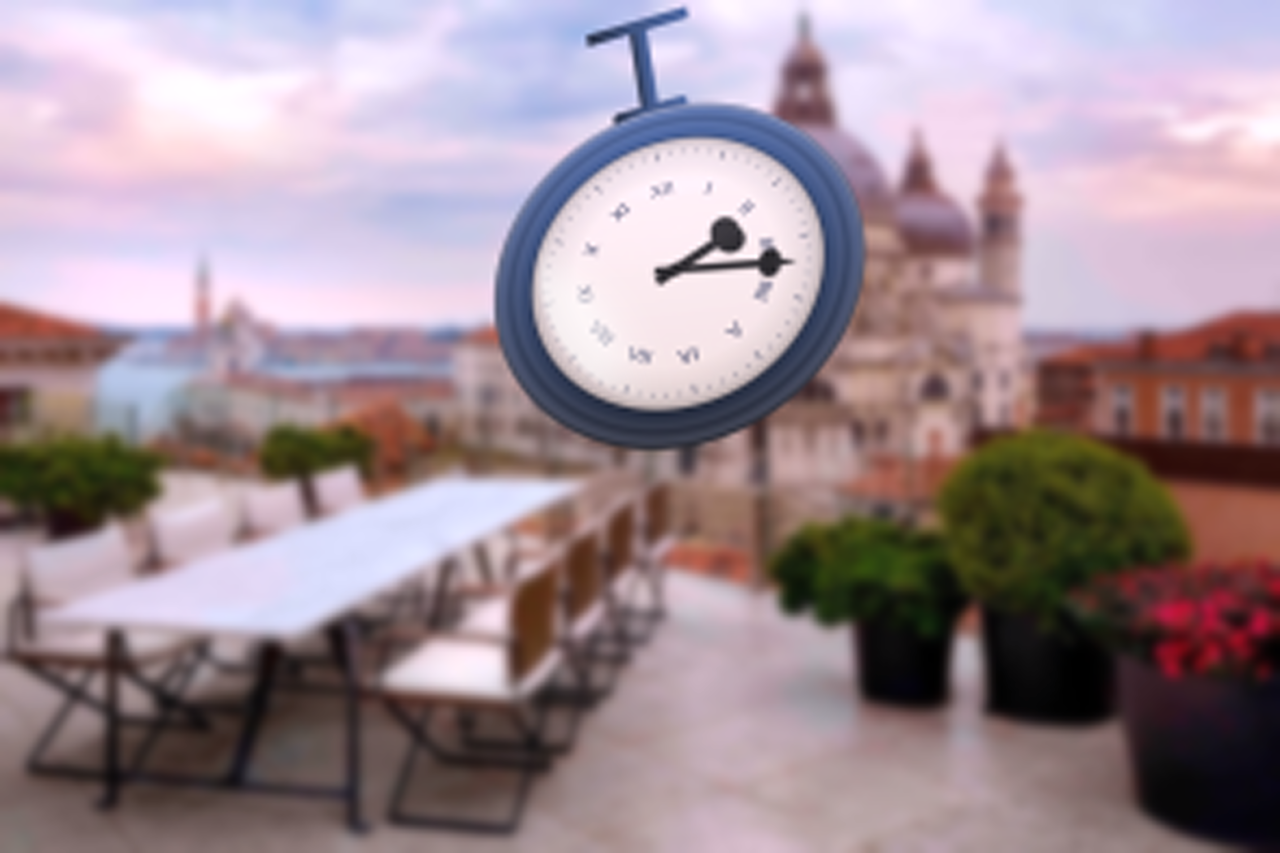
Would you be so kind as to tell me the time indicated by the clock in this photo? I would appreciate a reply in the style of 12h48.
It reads 2h17
